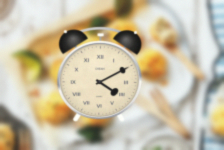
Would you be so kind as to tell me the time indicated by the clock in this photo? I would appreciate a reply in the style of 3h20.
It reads 4h10
